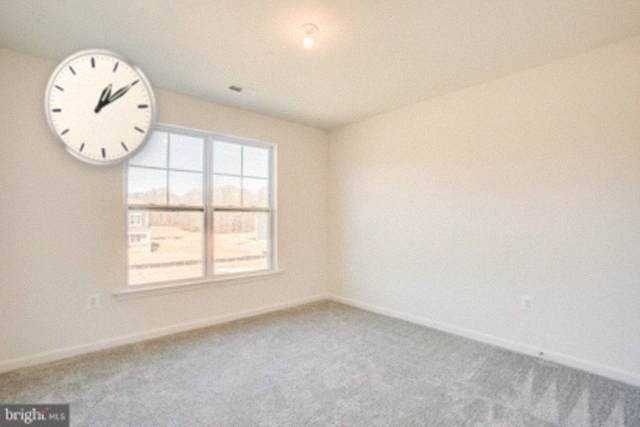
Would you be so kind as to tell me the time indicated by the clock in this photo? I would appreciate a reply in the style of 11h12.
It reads 1h10
